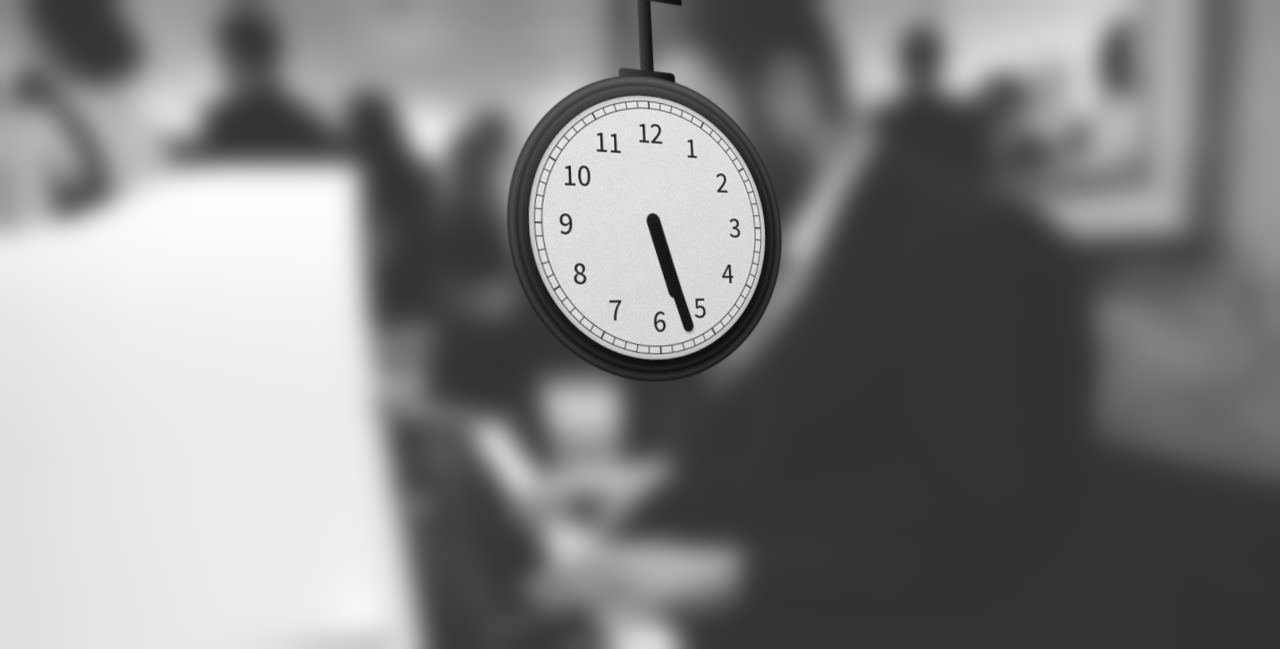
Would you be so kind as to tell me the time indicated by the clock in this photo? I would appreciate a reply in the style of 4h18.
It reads 5h27
